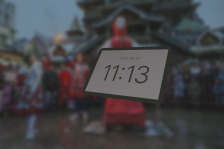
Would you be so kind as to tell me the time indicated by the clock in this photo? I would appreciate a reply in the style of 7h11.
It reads 11h13
